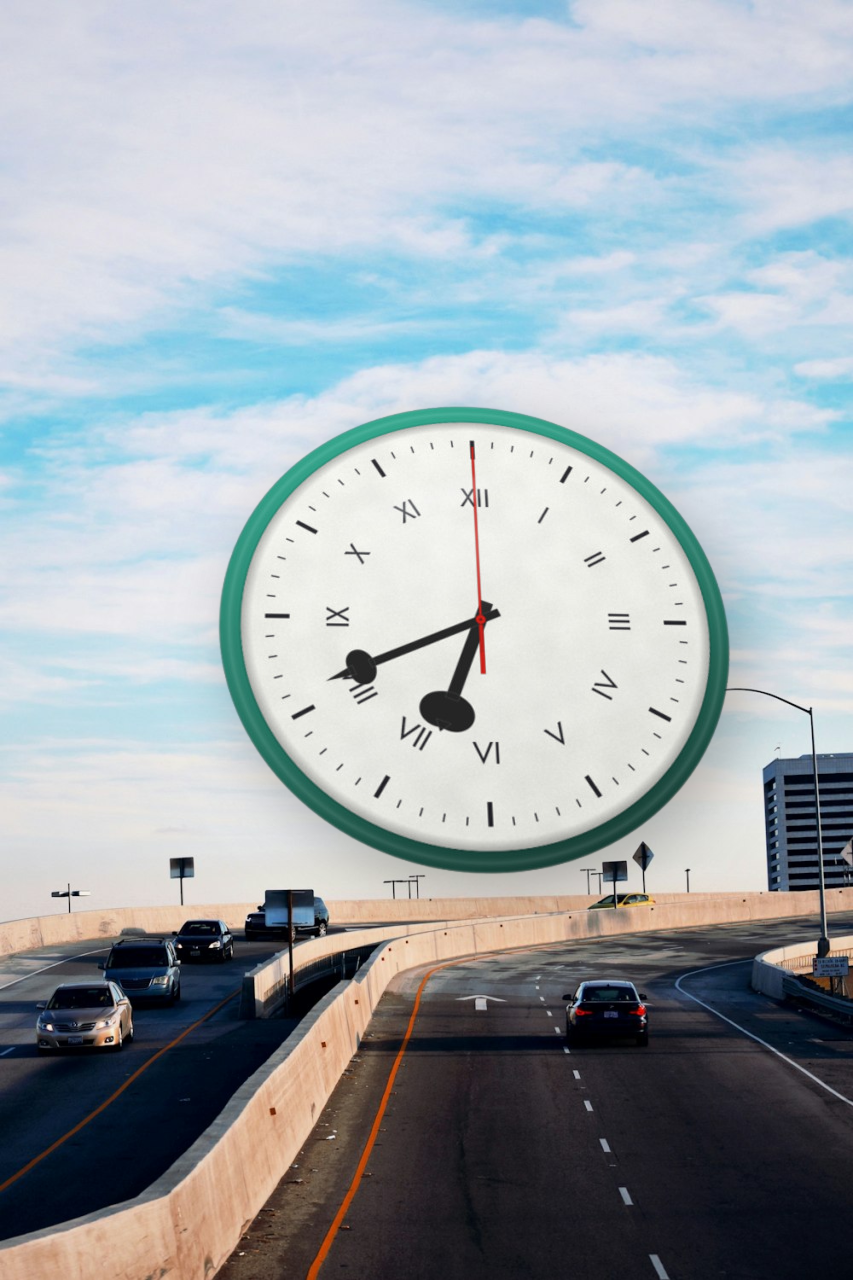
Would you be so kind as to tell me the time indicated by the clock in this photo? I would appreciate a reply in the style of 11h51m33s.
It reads 6h41m00s
